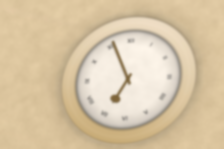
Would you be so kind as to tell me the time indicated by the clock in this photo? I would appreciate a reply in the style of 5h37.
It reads 6h56
